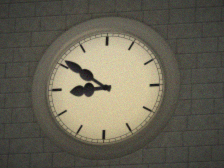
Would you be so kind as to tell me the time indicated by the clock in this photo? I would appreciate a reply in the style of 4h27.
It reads 8h51
